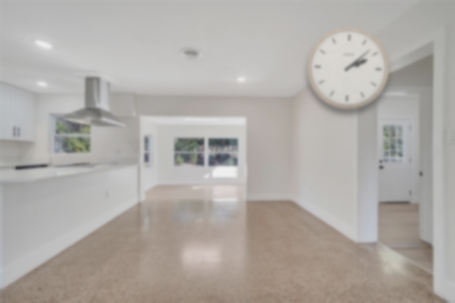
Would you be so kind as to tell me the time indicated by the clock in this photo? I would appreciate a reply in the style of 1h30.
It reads 2h08
